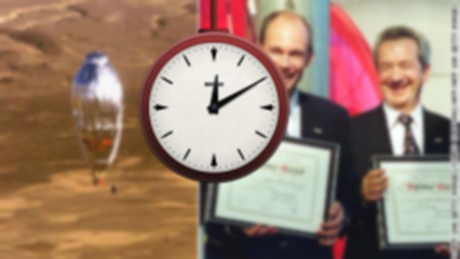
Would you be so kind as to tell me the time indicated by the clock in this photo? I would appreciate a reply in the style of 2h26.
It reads 12h10
